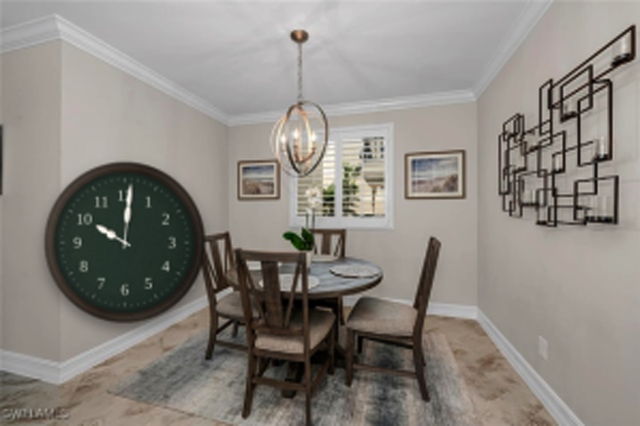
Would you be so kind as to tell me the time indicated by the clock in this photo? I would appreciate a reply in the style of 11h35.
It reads 10h01
